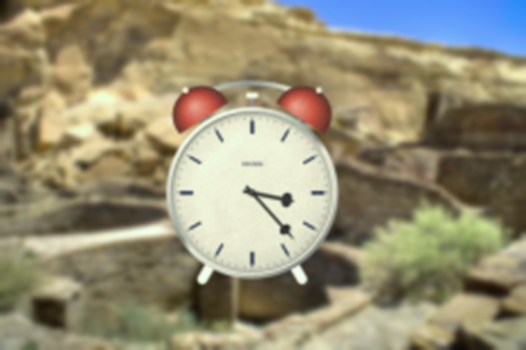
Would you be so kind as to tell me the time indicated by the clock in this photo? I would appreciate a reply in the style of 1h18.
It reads 3h23
